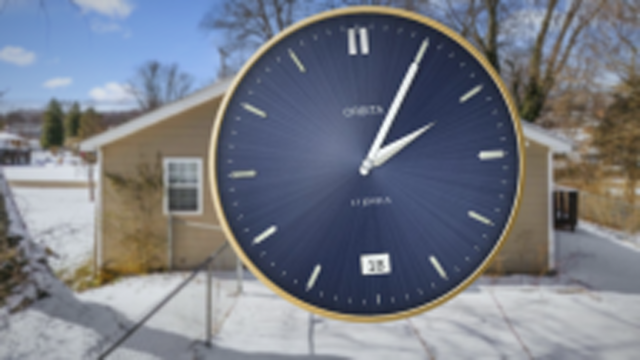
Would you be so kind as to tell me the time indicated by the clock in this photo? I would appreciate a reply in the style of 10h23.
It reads 2h05
